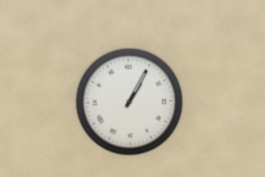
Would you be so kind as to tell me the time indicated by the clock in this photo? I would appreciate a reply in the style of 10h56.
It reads 1h05
